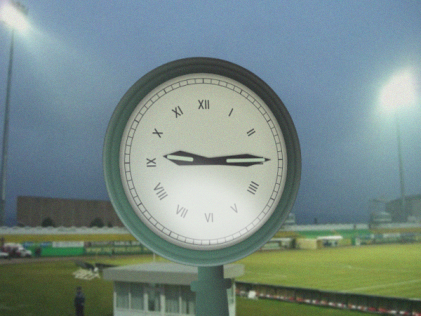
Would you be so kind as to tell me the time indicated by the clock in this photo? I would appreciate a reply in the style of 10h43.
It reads 9h15
